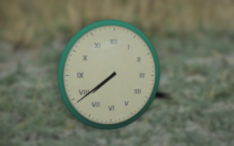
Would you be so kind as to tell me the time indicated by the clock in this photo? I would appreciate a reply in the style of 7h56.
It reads 7h39
